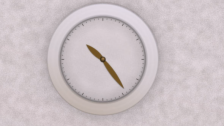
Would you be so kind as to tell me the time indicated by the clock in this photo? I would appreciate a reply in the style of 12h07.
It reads 10h24
